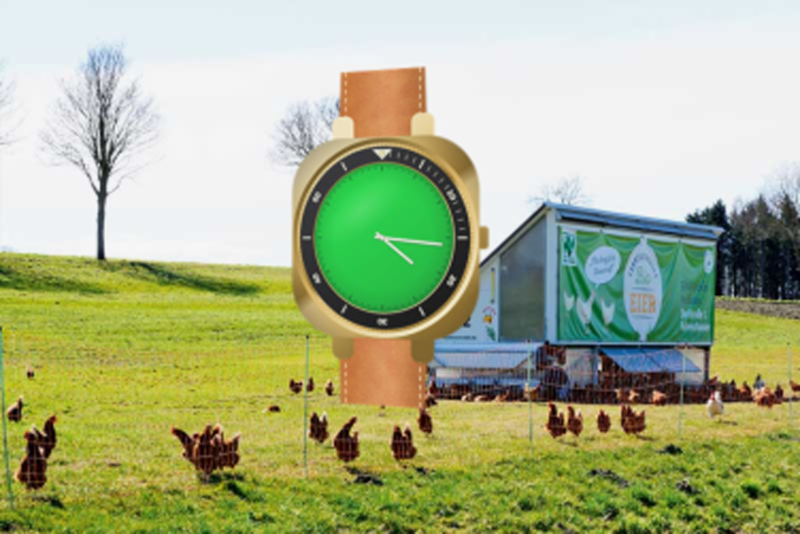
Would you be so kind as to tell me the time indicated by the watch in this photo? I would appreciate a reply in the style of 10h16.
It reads 4h16
